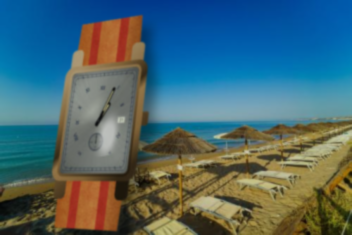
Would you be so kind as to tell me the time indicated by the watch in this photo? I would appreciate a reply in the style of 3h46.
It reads 1h04
